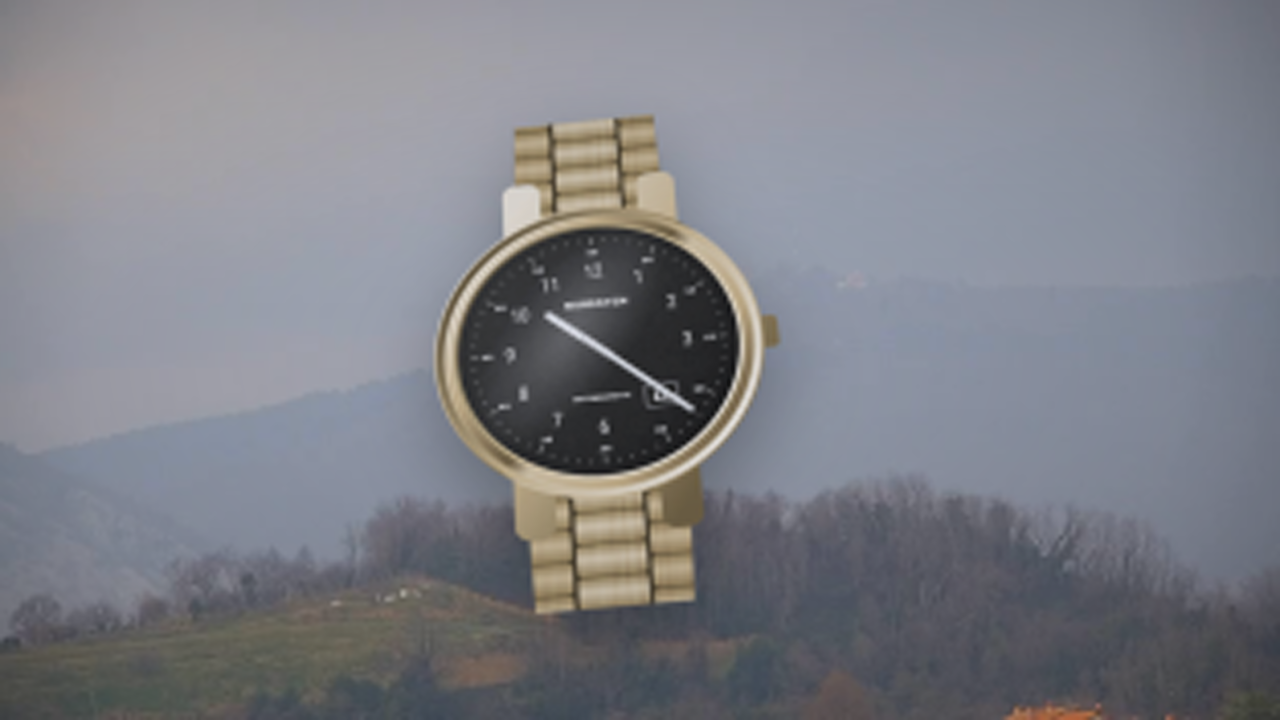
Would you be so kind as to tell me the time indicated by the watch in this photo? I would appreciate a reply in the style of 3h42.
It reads 10h22
